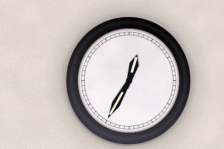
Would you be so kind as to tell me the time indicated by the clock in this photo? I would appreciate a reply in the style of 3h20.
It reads 12h35
